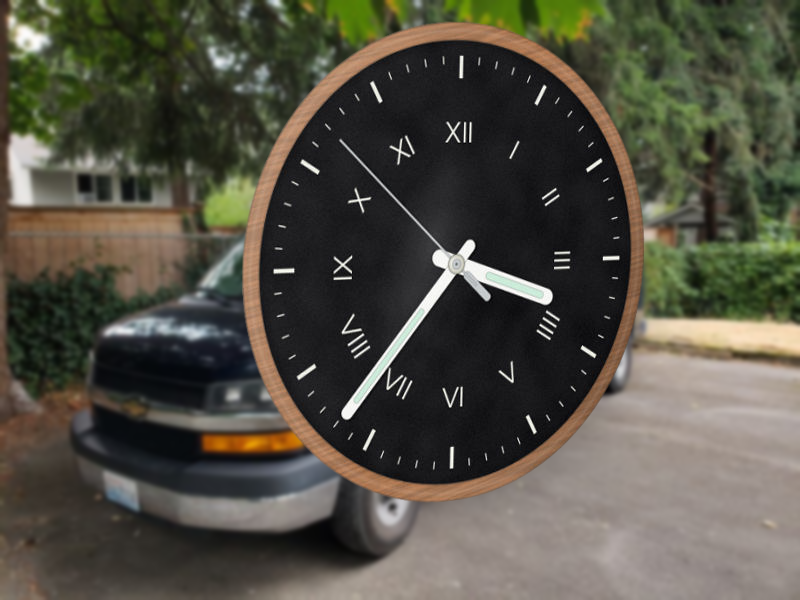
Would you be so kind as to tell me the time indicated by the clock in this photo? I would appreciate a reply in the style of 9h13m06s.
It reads 3h36m52s
